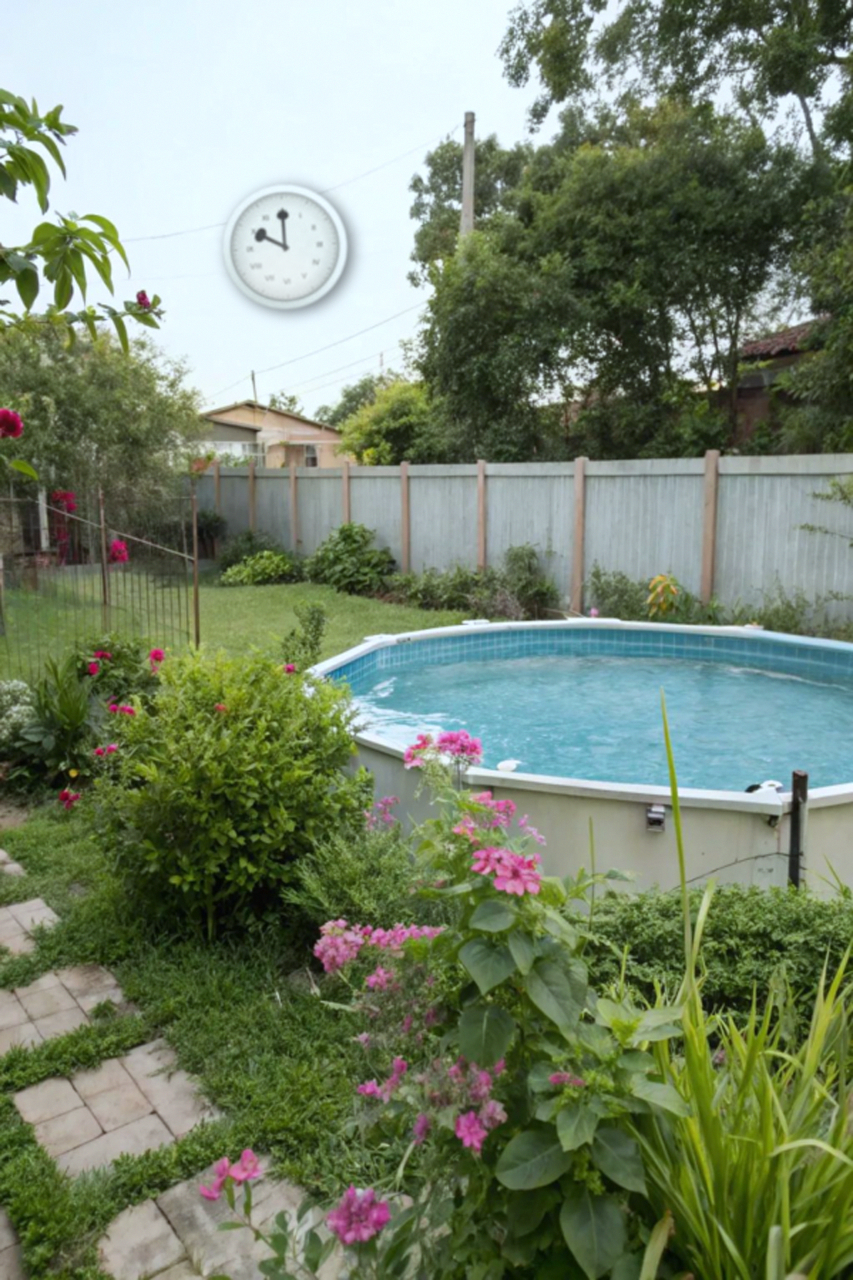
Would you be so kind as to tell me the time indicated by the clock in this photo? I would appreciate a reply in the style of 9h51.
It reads 10h00
